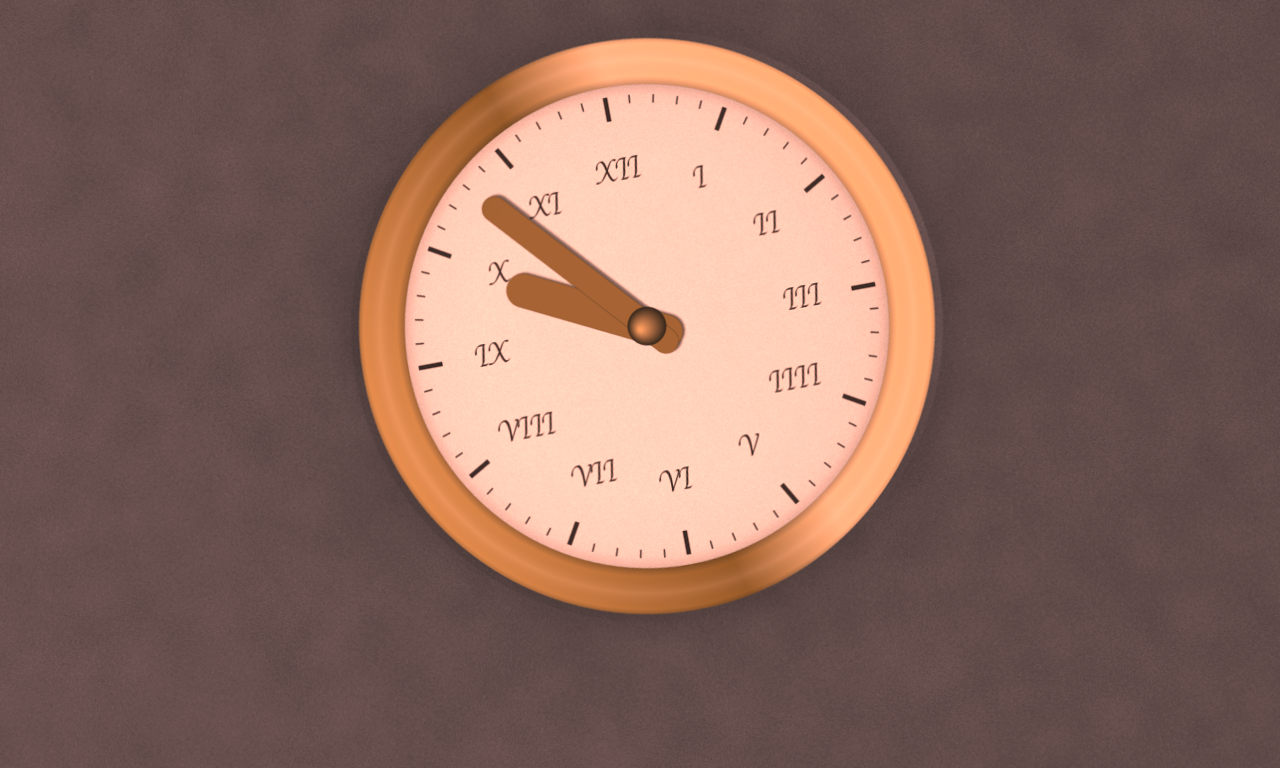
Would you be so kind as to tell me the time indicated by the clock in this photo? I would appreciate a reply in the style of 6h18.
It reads 9h53
